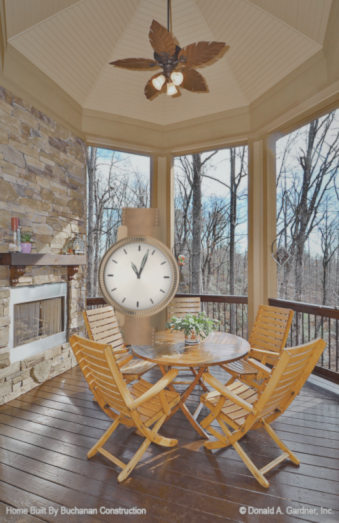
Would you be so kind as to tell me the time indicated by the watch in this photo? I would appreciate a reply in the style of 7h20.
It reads 11h03
